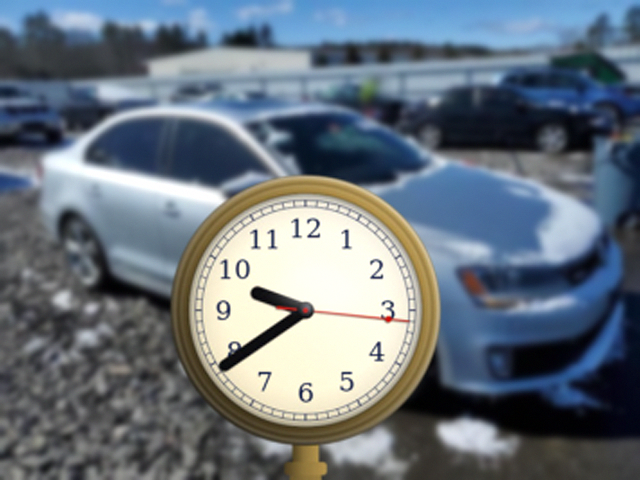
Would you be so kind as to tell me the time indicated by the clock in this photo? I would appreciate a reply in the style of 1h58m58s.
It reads 9h39m16s
